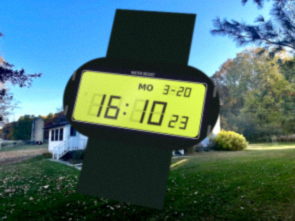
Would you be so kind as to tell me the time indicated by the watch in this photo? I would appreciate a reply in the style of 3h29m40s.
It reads 16h10m23s
